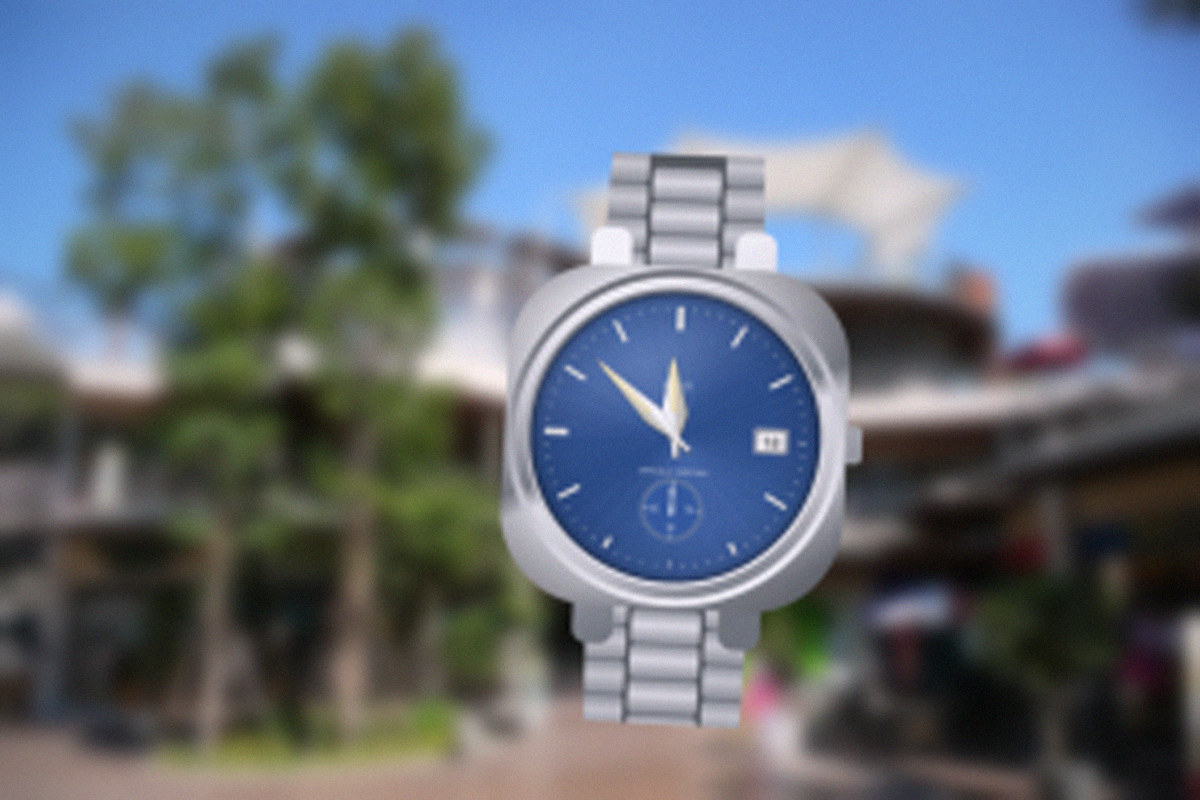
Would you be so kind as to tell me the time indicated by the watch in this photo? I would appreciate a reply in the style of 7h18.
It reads 11h52
